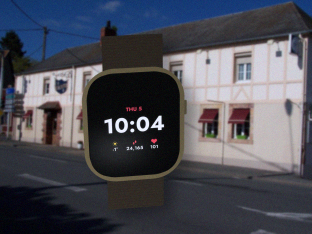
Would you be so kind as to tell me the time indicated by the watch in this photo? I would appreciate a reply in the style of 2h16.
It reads 10h04
